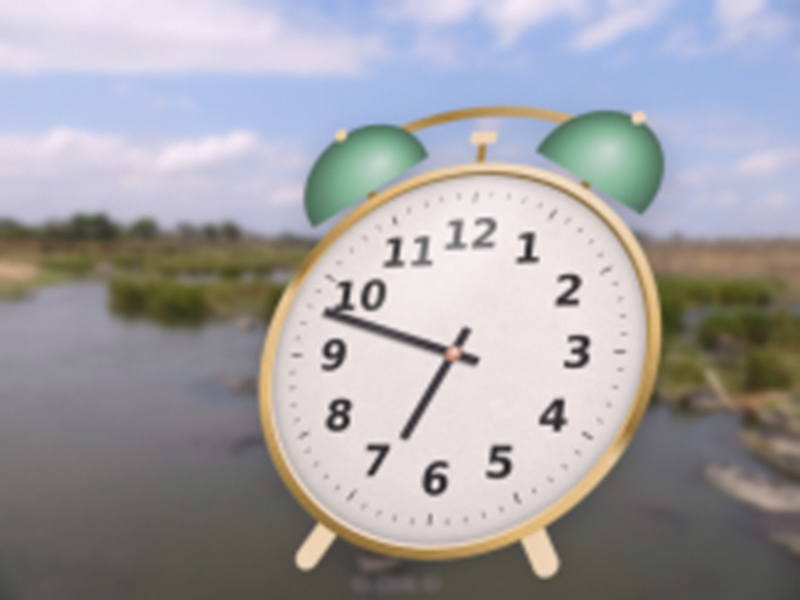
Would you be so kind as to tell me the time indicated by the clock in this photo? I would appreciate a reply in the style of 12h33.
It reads 6h48
